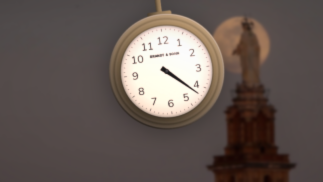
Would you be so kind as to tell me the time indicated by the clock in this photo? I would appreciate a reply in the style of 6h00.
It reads 4h22
